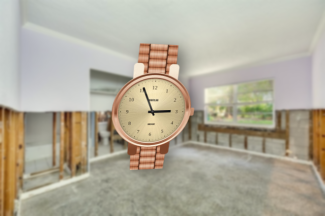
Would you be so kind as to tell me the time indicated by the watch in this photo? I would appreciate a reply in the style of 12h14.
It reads 2h56
